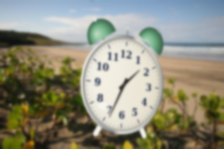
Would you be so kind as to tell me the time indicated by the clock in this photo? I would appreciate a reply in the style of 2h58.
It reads 1h34
